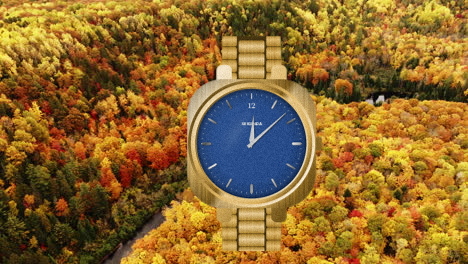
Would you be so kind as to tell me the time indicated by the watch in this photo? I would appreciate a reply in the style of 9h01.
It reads 12h08
